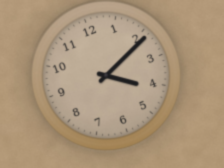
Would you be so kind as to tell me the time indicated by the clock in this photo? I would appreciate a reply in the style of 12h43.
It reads 4h11
